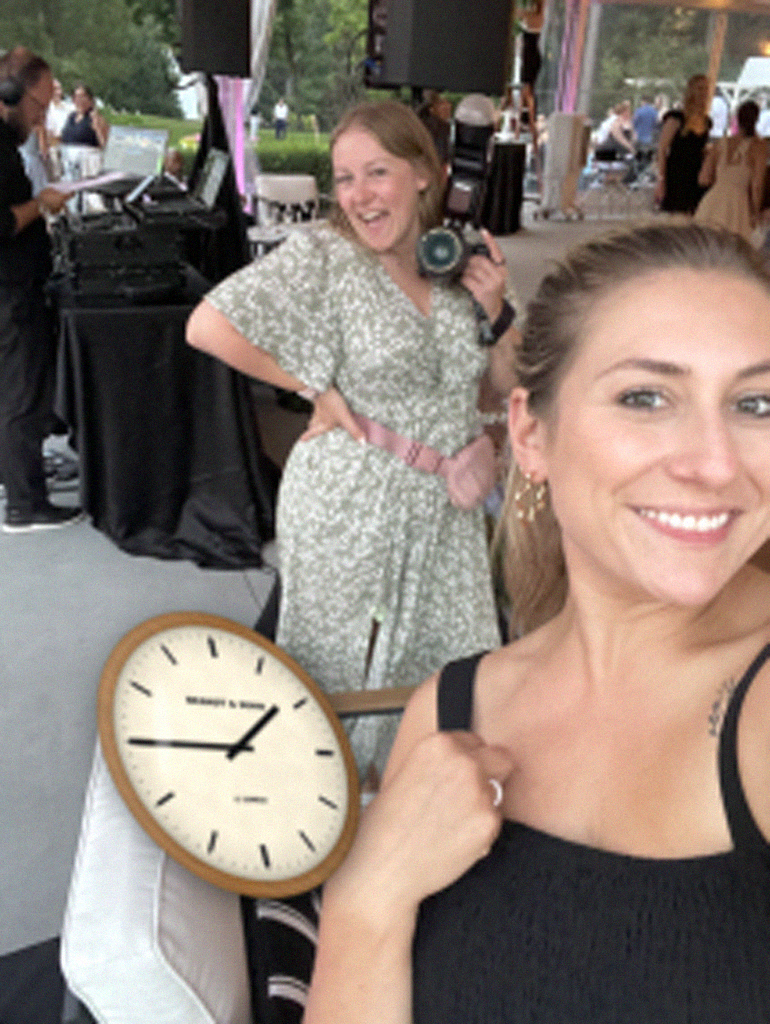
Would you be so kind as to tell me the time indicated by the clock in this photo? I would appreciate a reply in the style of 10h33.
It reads 1h45
